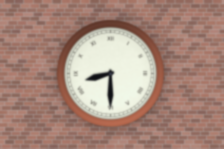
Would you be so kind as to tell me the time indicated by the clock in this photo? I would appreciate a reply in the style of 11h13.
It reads 8h30
